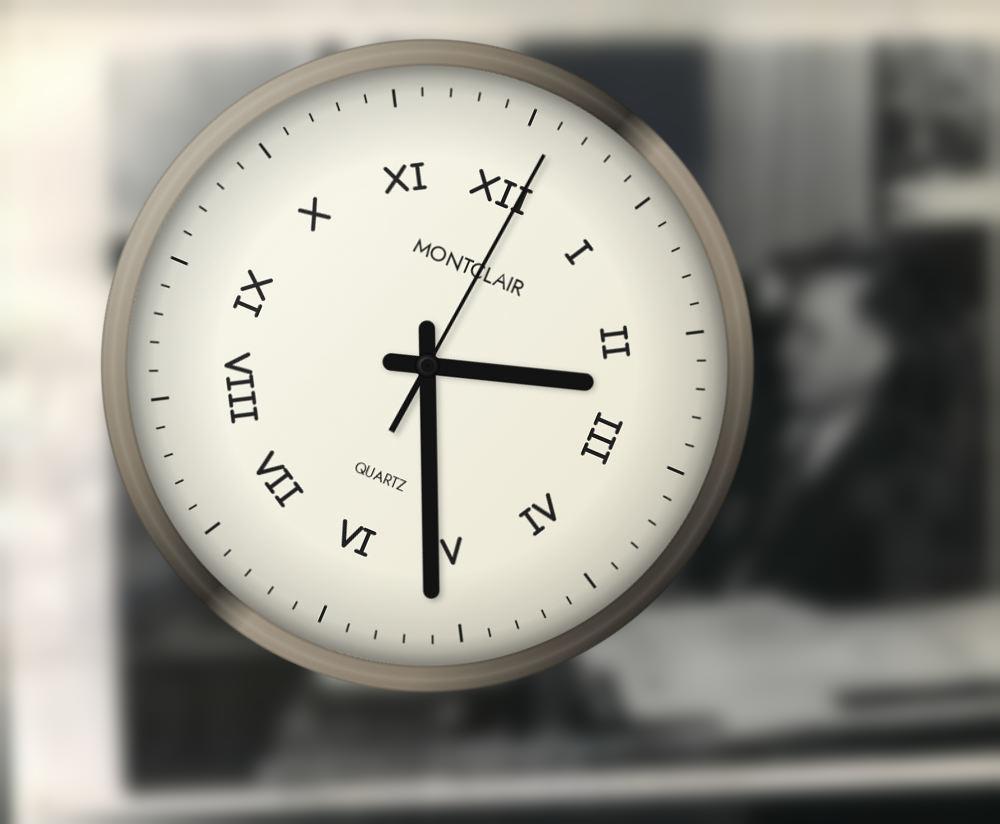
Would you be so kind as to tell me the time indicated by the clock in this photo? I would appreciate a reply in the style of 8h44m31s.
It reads 2h26m01s
